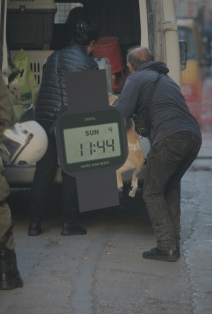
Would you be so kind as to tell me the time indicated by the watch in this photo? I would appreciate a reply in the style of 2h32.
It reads 11h44
